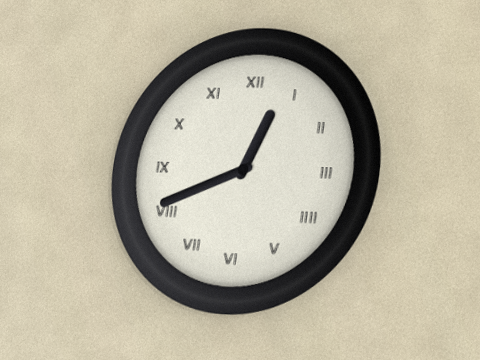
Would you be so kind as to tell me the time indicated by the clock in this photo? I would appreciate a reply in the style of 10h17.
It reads 12h41
